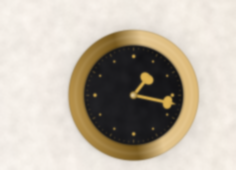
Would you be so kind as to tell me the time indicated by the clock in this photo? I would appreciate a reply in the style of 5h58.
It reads 1h17
